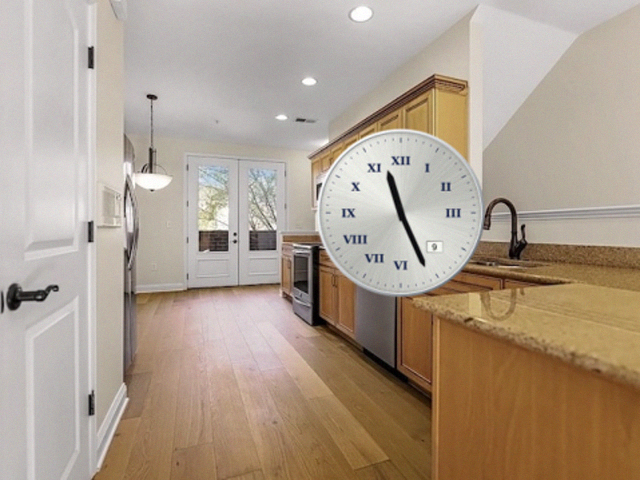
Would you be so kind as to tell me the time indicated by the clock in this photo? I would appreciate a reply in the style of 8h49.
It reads 11h26
